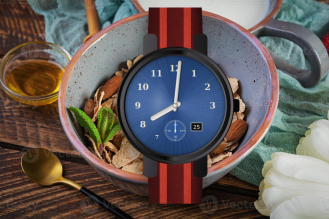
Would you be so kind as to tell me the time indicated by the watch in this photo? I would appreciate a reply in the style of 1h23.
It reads 8h01
